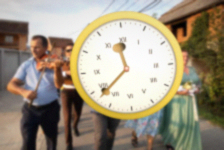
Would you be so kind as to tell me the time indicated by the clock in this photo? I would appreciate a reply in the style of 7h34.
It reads 11h38
